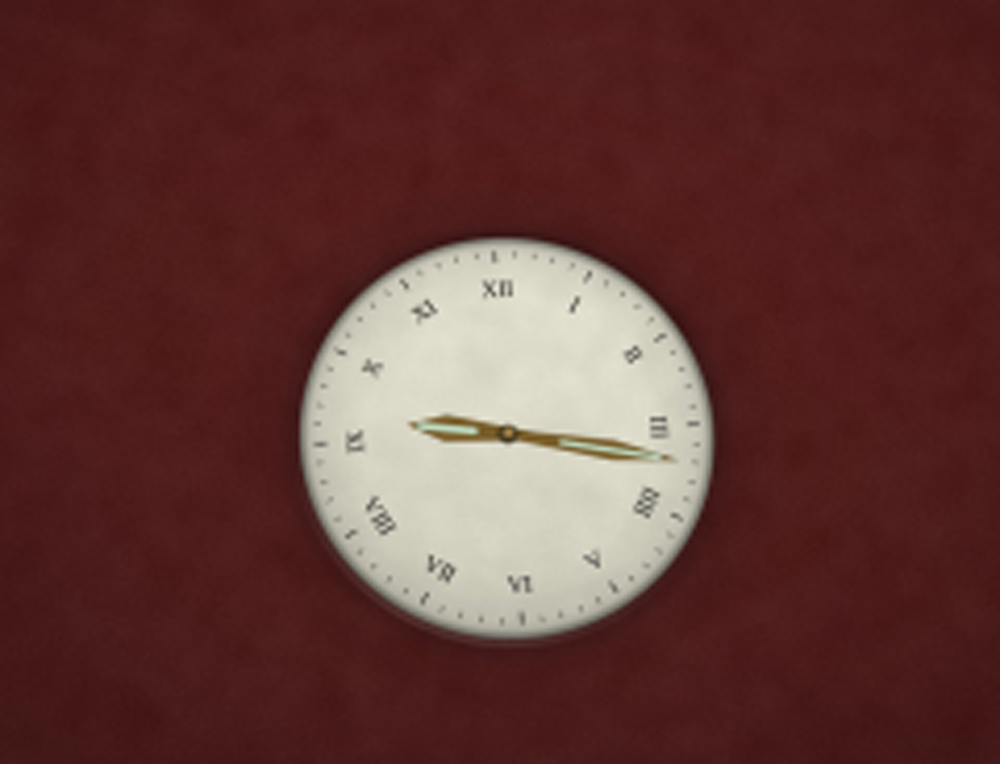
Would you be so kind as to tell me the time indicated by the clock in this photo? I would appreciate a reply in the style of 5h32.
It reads 9h17
